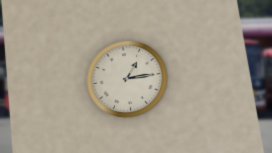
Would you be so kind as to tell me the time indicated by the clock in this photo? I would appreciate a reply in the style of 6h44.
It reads 1h15
